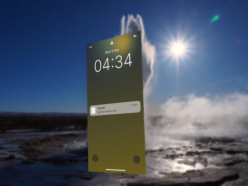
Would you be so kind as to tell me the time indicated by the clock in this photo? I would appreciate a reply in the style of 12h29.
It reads 4h34
